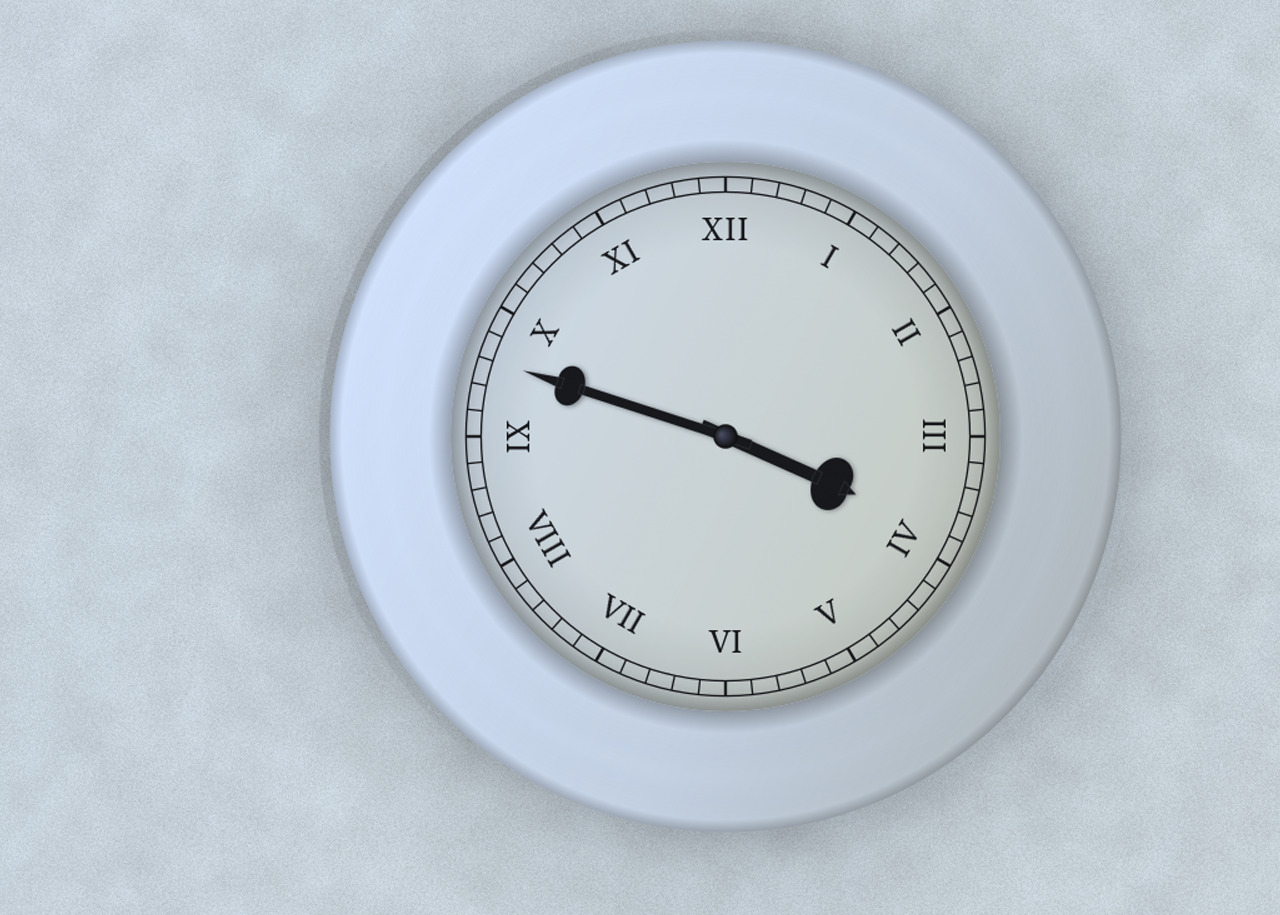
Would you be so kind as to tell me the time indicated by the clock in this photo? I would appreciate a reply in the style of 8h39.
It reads 3h48
